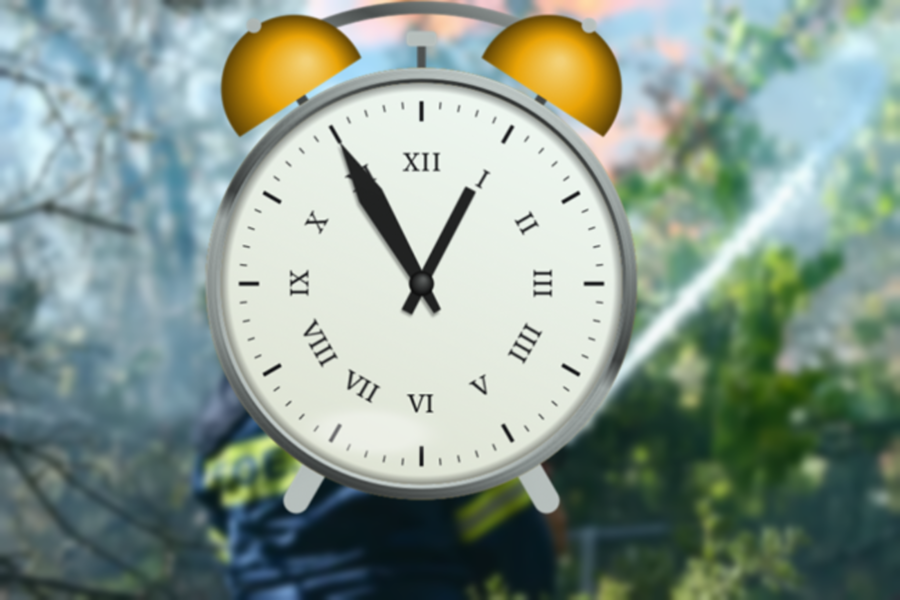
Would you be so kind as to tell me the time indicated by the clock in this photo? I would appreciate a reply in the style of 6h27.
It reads 12h55
